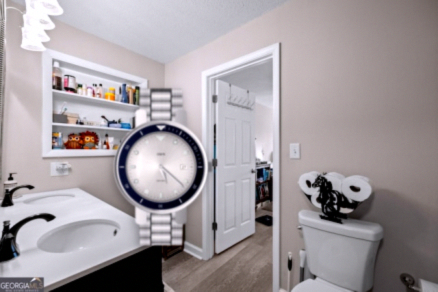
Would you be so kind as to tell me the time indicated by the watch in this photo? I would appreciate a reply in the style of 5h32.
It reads 5h22
